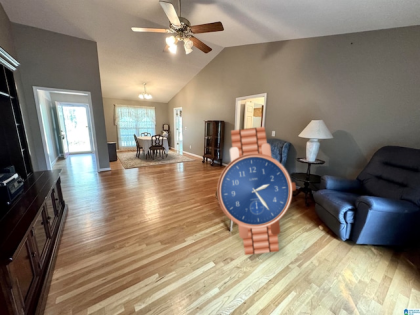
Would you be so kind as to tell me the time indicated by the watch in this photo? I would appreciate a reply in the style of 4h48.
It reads 2h25
